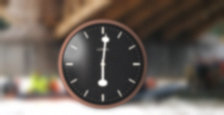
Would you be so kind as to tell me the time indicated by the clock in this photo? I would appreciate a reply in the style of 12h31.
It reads 6h01
